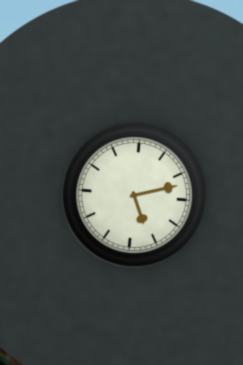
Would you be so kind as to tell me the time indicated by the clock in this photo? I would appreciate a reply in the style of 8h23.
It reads 5h12
